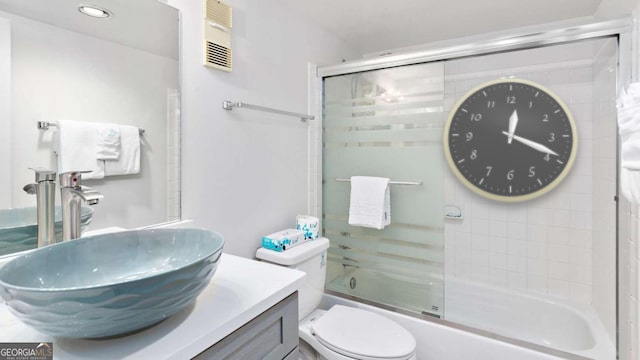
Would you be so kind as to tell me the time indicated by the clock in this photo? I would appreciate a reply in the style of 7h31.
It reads 12h19
